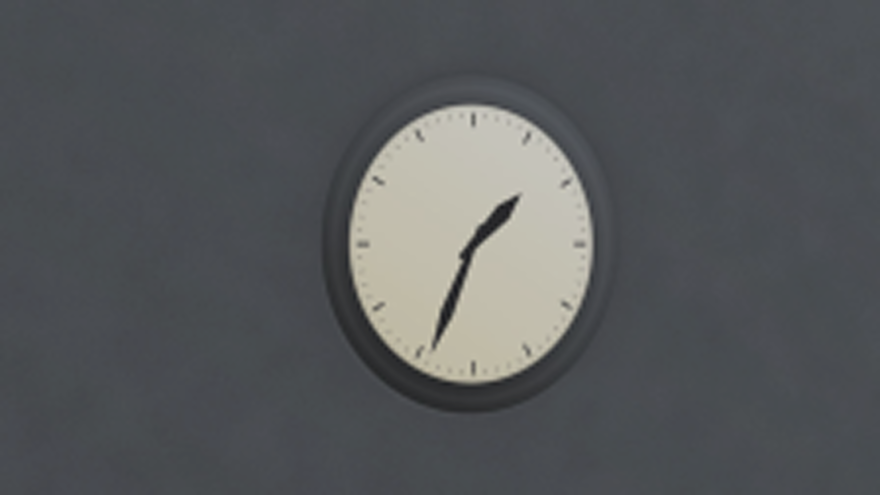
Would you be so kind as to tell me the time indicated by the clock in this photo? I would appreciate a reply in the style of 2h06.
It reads 1h34
